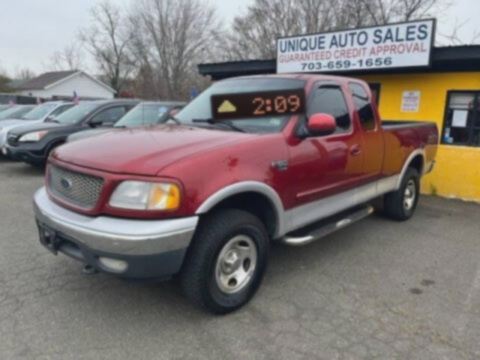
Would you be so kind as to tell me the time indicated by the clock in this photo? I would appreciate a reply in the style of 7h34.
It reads 2h09
